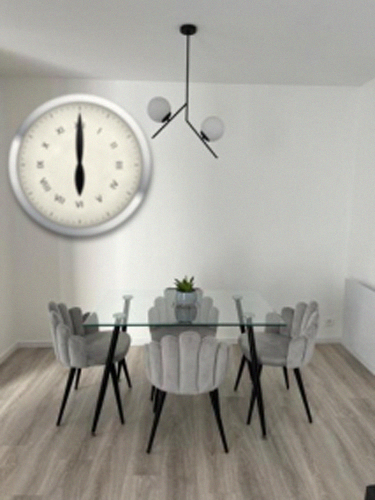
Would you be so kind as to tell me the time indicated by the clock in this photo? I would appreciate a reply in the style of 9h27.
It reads 6h00
